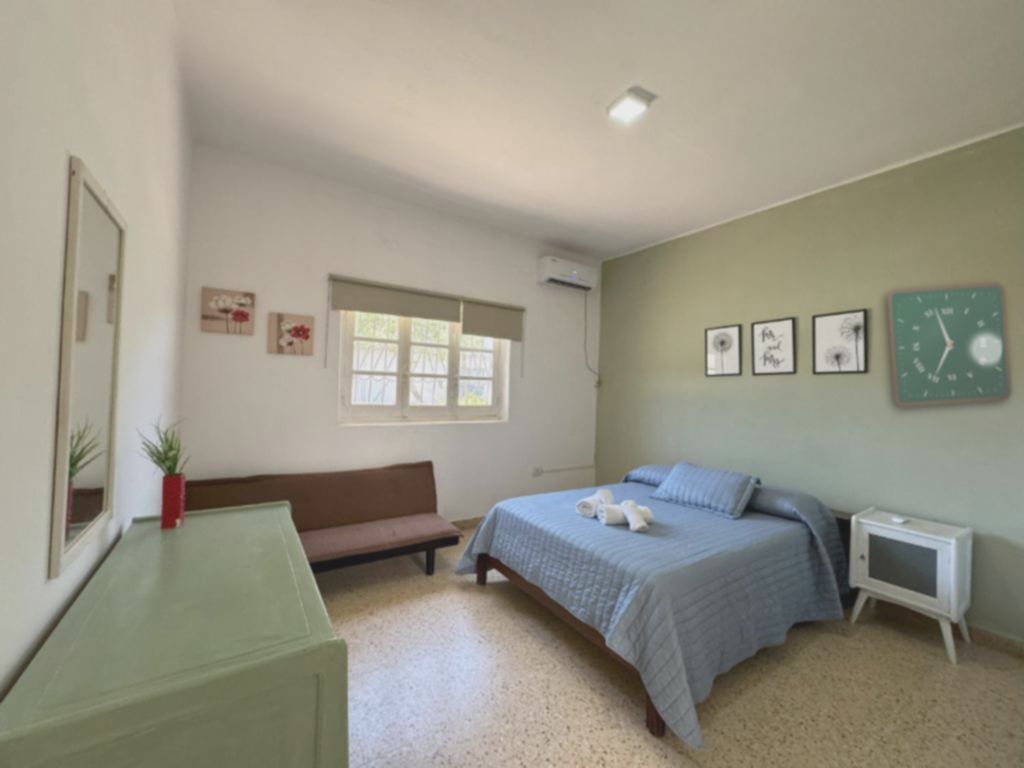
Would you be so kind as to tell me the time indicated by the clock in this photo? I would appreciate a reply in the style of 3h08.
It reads 6h57
